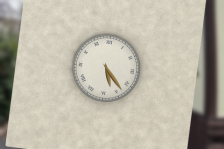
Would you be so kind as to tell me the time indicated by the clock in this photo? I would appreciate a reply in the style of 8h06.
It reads 5h23
